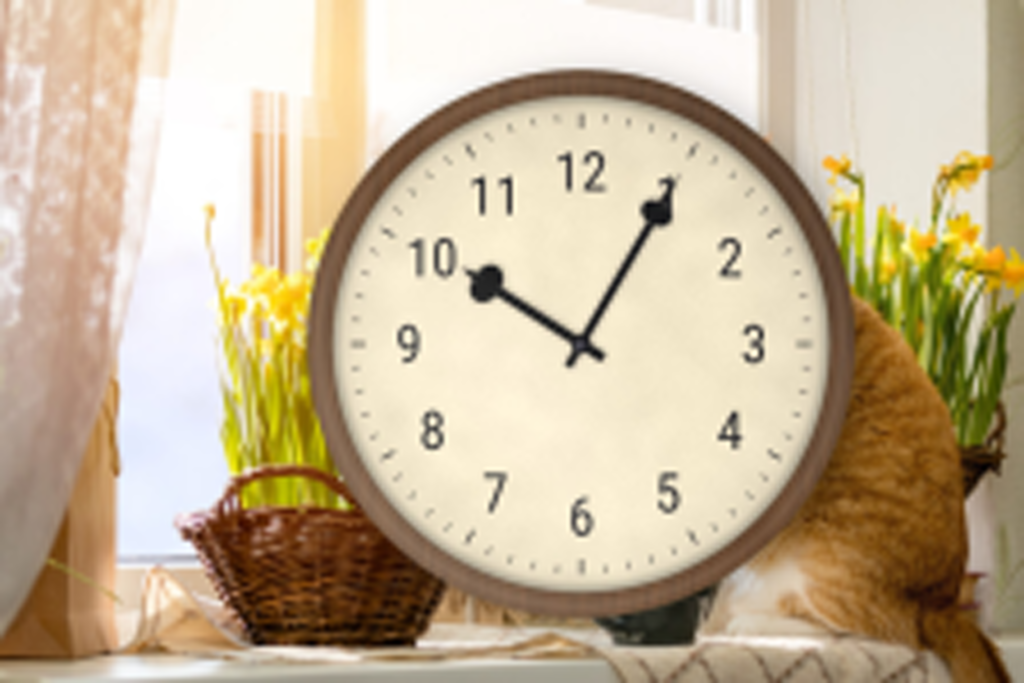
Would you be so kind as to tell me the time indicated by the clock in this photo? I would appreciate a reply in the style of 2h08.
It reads 10h05
